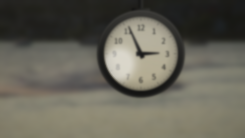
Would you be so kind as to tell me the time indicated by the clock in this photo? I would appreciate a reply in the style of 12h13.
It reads 2h56
